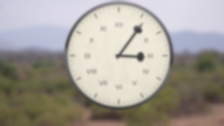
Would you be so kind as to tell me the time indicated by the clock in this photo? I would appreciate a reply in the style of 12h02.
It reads 3h06
